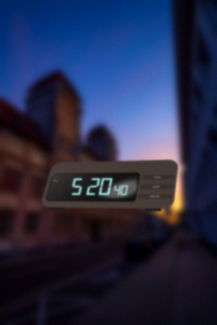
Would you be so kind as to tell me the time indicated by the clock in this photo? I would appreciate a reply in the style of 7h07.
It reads 5h20
